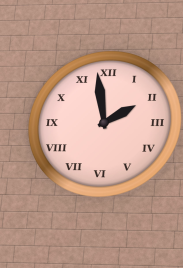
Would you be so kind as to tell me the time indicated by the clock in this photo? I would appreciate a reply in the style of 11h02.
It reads 1h58
